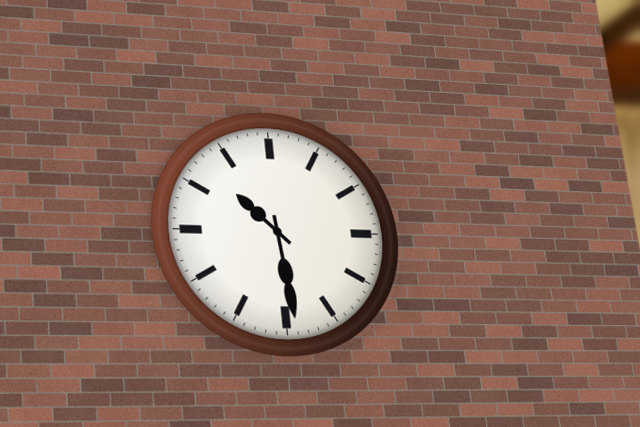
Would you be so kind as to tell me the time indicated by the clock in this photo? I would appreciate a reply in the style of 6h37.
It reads 10h29
